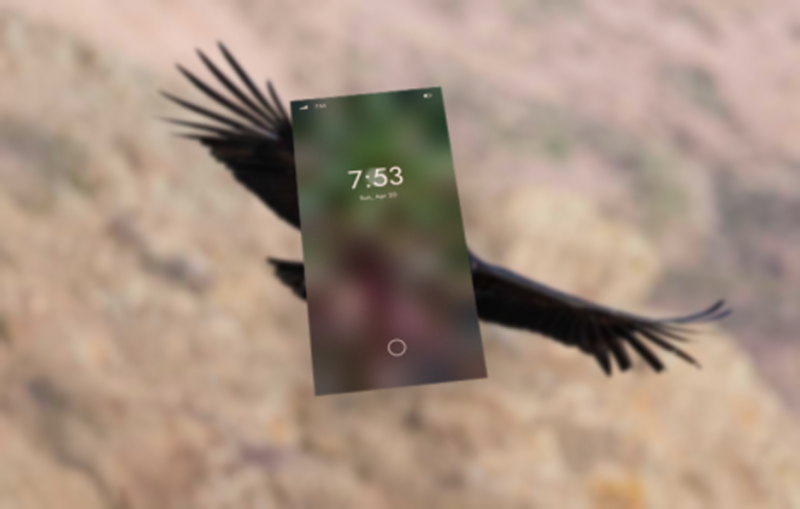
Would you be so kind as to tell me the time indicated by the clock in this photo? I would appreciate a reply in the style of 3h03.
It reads 7h53
